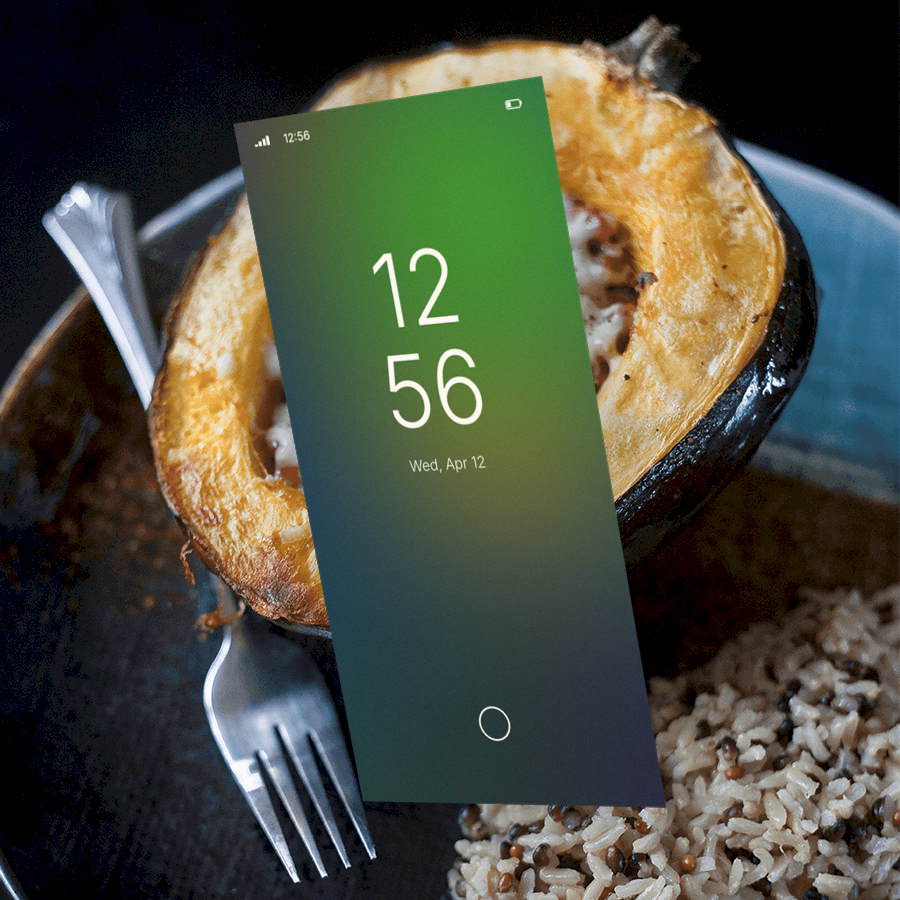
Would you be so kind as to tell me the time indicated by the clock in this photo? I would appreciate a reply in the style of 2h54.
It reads 12h56
